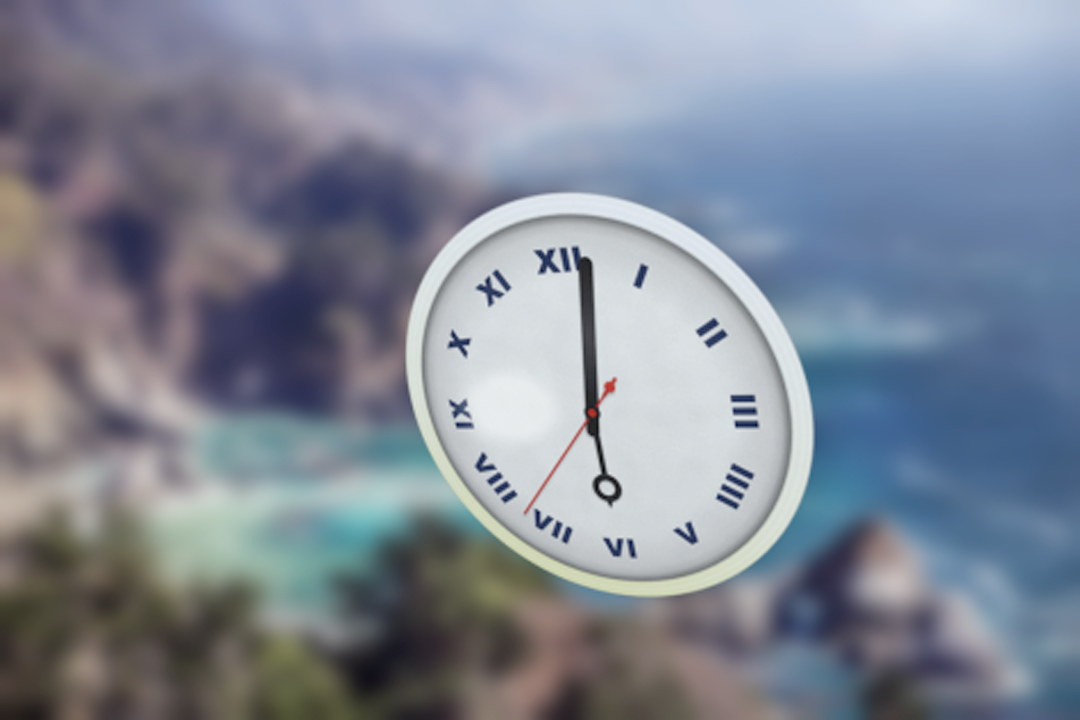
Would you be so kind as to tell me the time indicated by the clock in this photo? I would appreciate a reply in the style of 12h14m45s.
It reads 6h01m37s
